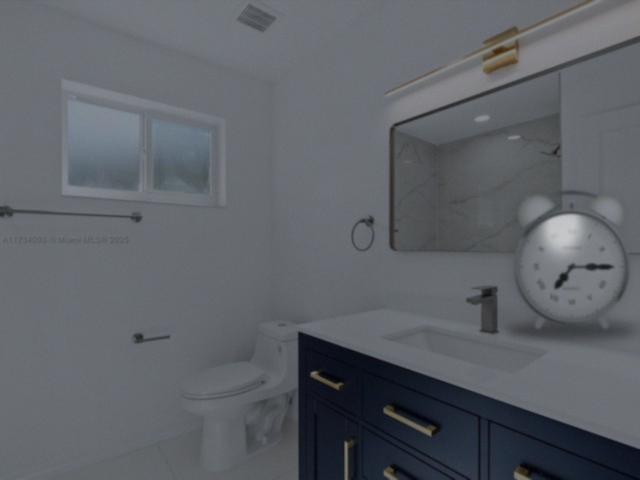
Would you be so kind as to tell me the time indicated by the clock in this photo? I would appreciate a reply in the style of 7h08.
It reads 7h15
